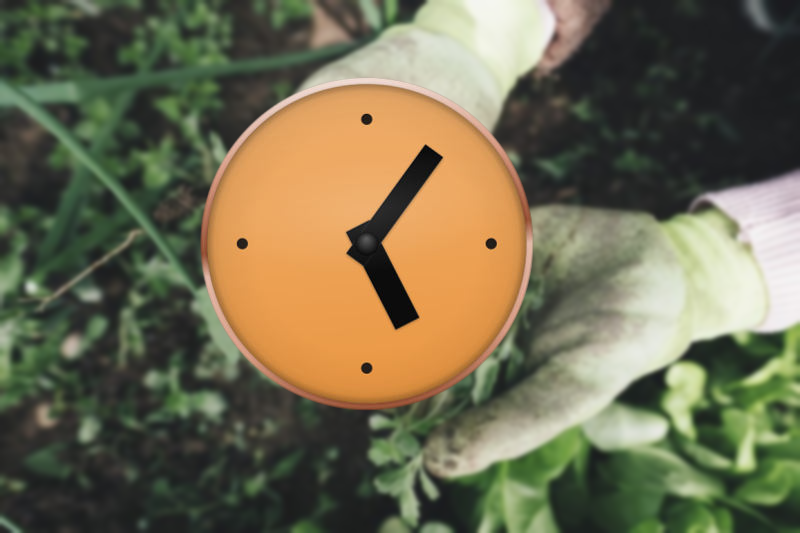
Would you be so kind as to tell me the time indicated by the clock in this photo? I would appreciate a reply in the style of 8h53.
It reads 5h06
